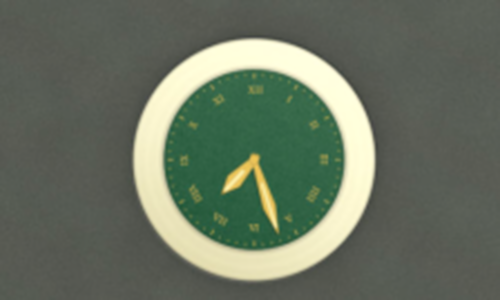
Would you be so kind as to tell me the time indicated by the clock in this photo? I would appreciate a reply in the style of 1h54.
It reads 7h27
